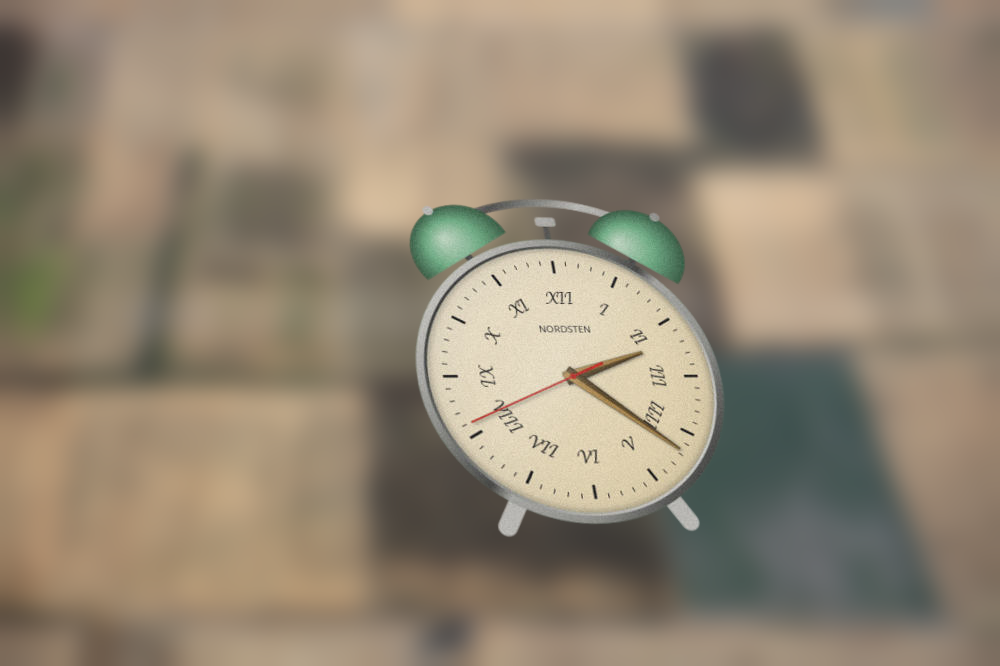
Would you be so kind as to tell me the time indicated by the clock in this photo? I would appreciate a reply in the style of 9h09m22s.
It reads 2h21m41s
